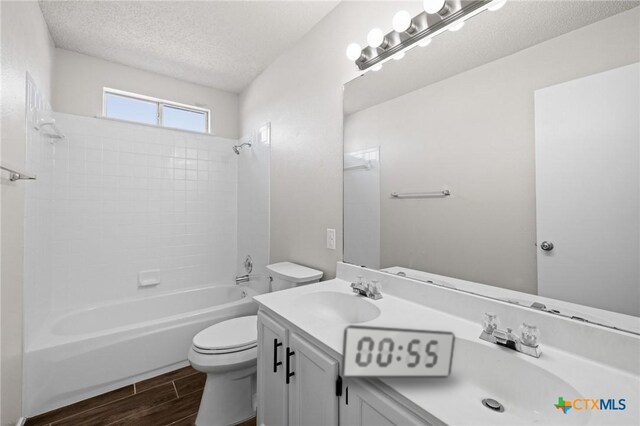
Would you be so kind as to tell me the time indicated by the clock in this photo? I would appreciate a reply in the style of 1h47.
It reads 0h55
